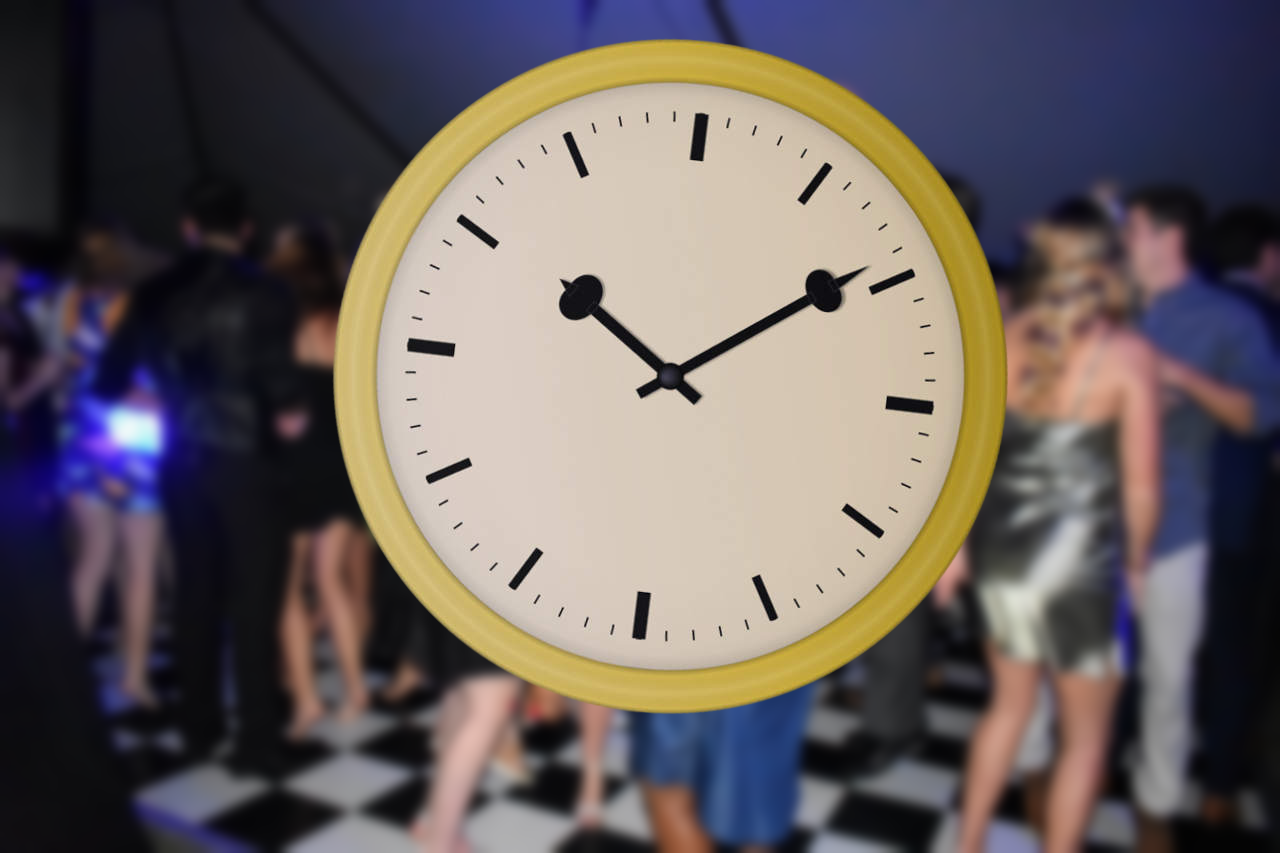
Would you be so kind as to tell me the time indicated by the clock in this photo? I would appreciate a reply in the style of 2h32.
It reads 10h09
